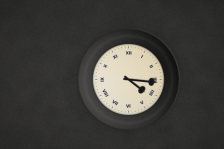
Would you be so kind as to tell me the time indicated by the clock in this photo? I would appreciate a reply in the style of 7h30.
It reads 4h16
